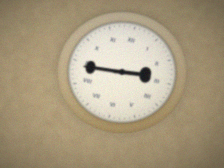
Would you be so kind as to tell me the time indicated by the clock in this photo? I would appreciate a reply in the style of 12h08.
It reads 2h44
